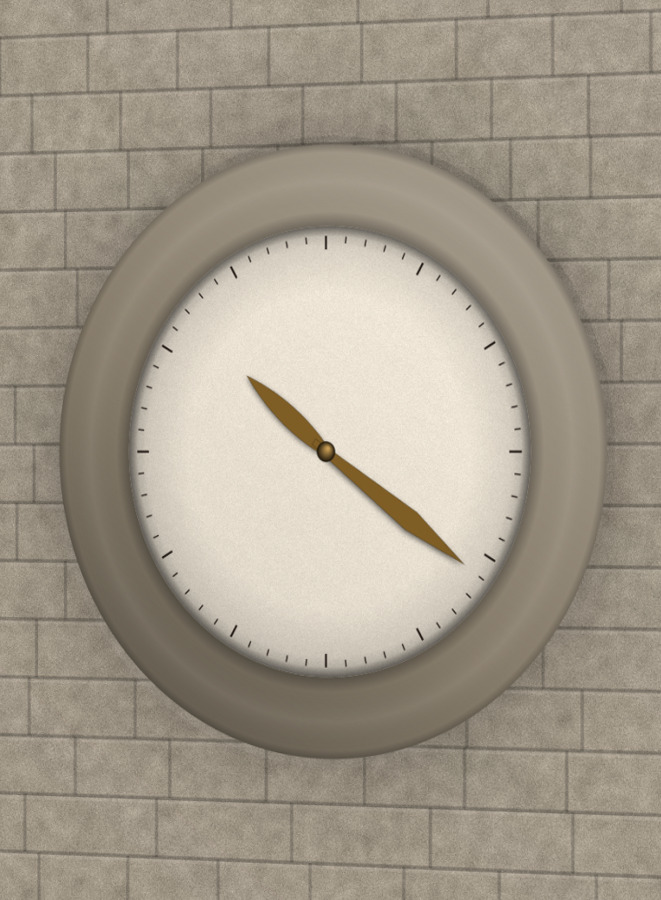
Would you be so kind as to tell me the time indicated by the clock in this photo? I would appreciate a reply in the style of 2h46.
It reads 10h21
